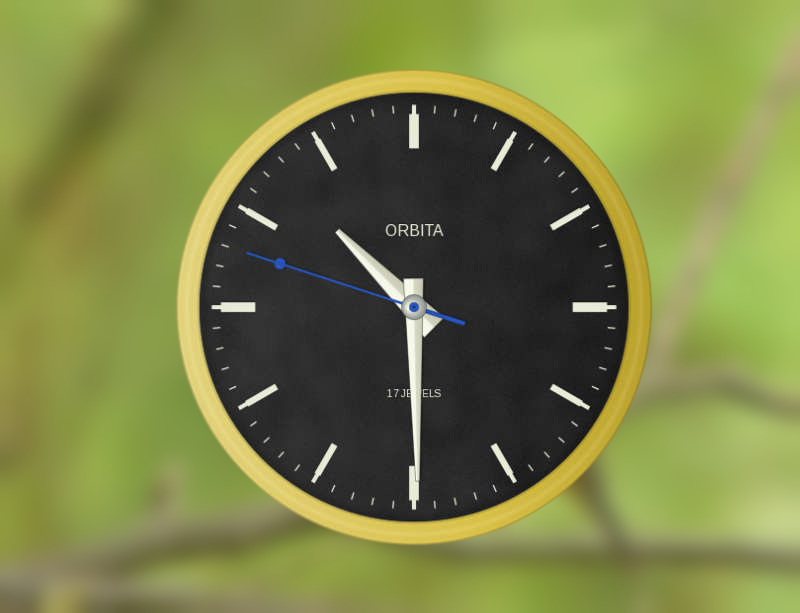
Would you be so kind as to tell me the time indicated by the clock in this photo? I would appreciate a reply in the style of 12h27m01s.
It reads 10h29m48s
